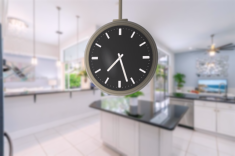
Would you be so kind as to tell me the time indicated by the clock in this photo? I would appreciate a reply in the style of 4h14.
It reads 7h27
